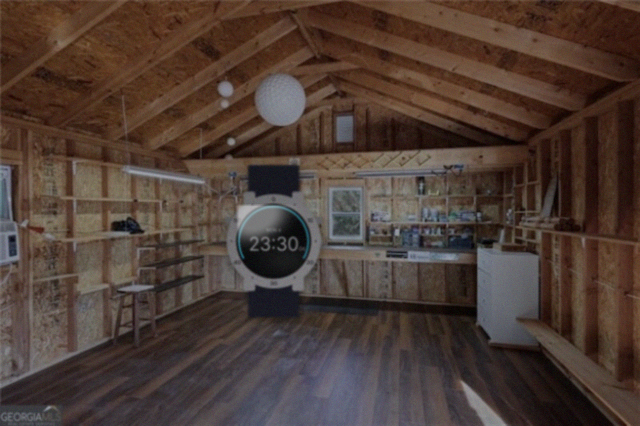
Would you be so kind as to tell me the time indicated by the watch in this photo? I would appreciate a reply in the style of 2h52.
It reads 23h30
